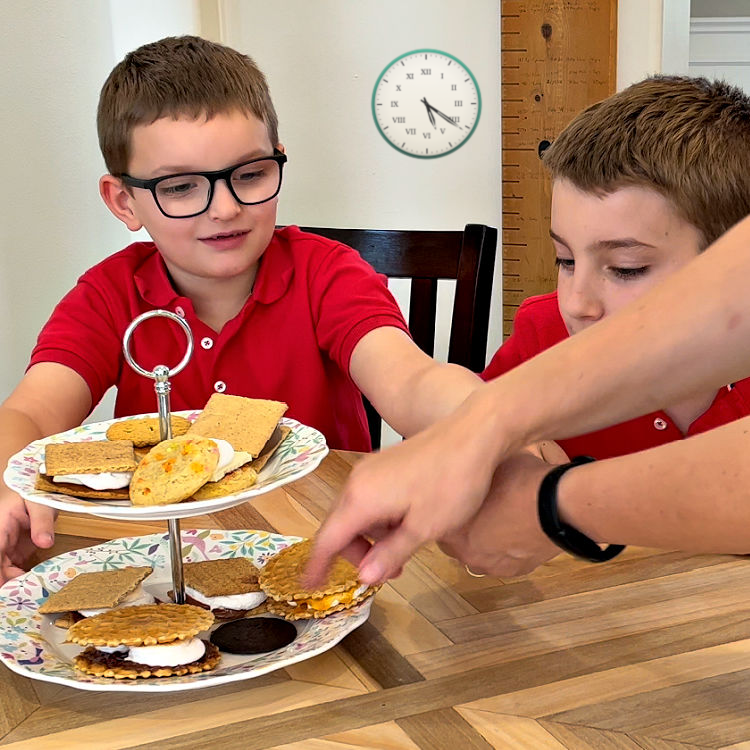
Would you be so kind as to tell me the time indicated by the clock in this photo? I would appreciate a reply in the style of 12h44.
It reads 5h21
